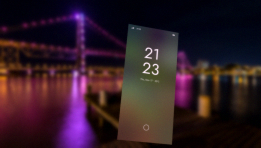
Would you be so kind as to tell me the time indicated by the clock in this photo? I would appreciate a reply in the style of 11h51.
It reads 21h23
